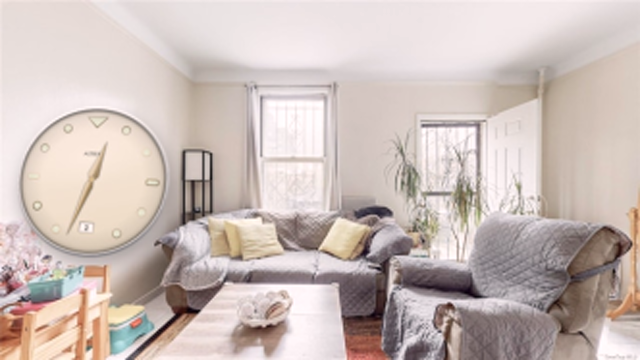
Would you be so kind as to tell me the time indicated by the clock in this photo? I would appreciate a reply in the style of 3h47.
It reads 12h33
